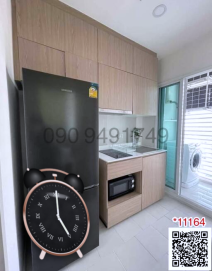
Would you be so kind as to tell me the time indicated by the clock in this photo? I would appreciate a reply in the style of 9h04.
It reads 5h00
